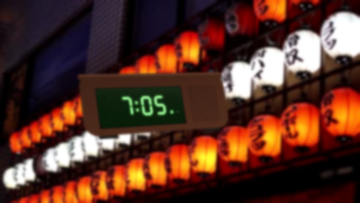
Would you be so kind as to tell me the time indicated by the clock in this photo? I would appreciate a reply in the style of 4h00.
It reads 7h05
